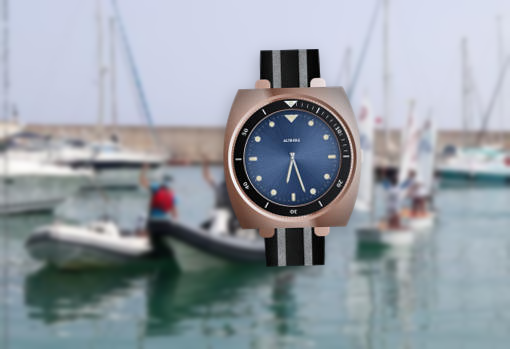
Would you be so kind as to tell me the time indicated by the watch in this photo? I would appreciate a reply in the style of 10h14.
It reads 6h27
